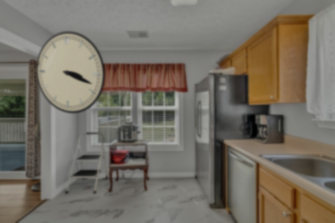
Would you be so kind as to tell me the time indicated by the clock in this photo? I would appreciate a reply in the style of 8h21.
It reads 3h18
